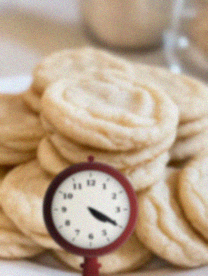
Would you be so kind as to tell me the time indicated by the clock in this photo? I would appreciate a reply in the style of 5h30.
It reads 4h20
